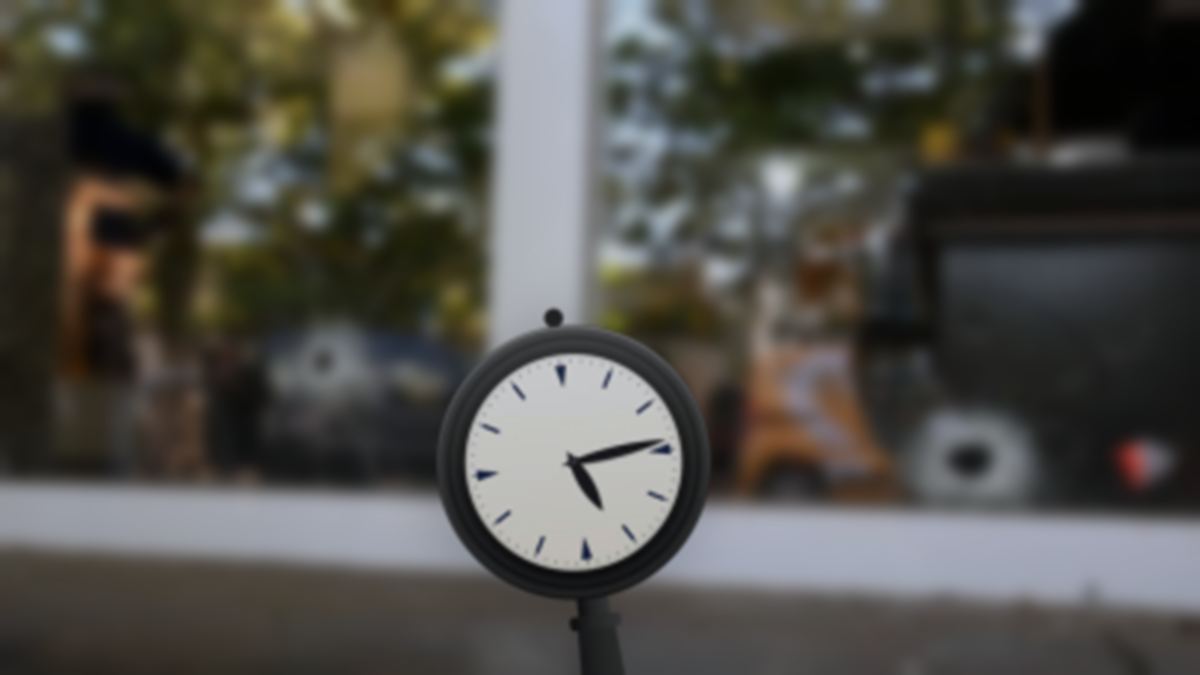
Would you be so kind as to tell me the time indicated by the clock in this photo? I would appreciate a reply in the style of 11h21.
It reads 5h14
